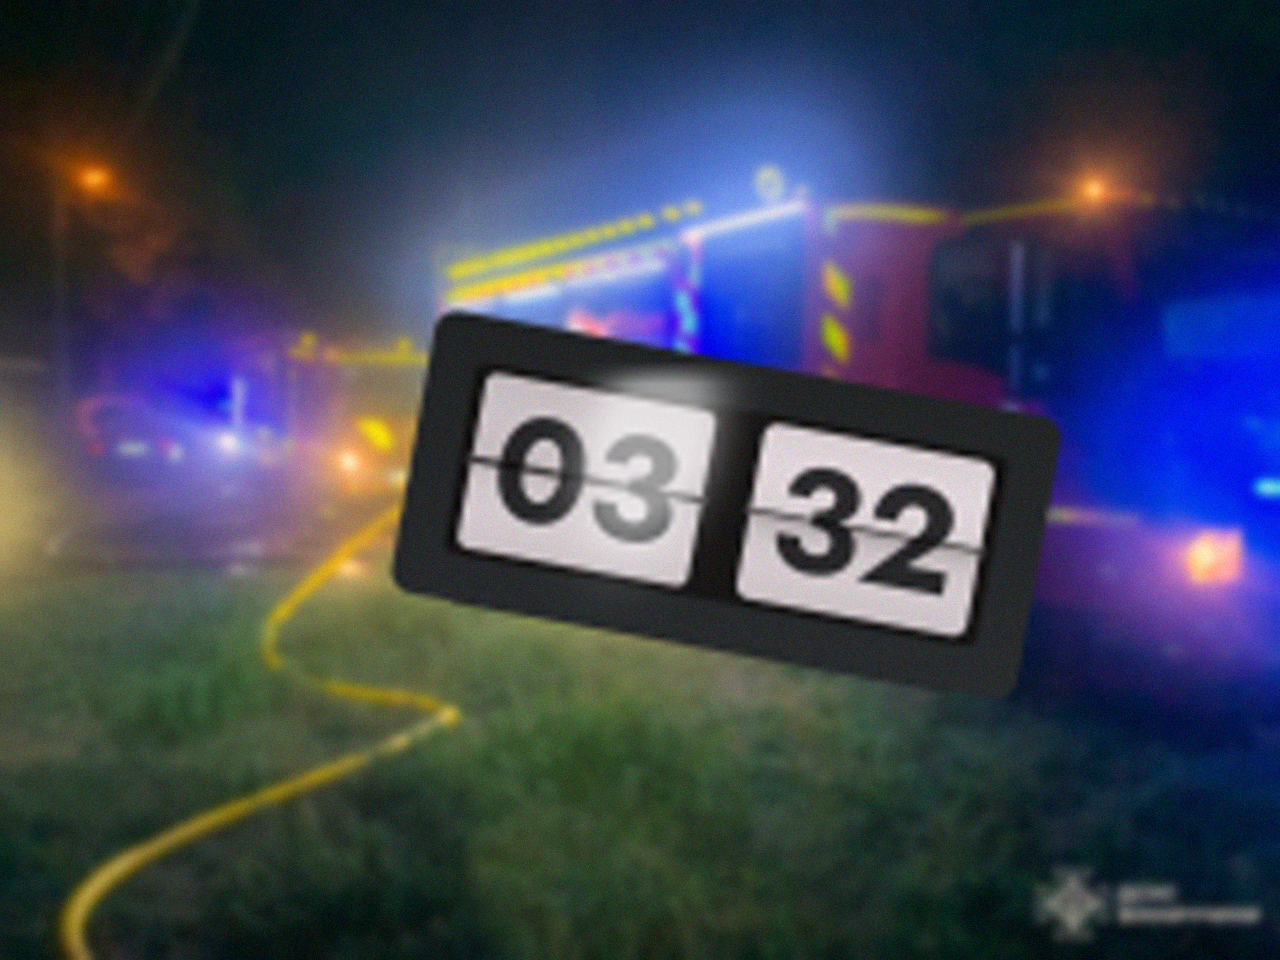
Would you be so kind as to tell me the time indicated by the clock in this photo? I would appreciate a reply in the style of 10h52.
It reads 3h32
